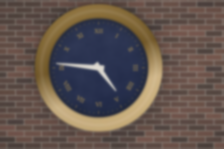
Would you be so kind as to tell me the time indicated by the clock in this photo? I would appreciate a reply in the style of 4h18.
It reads 4h46
